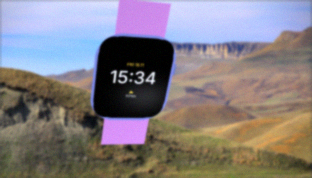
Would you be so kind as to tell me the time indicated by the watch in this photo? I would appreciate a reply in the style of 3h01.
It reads 15h34
